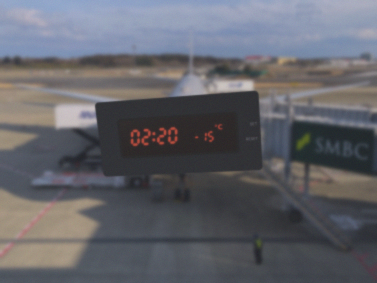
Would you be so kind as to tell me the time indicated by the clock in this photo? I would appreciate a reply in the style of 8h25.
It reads 2h20
